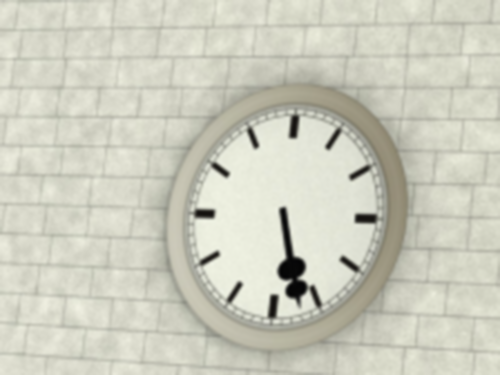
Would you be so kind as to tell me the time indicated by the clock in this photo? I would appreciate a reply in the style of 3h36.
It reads 5h27
